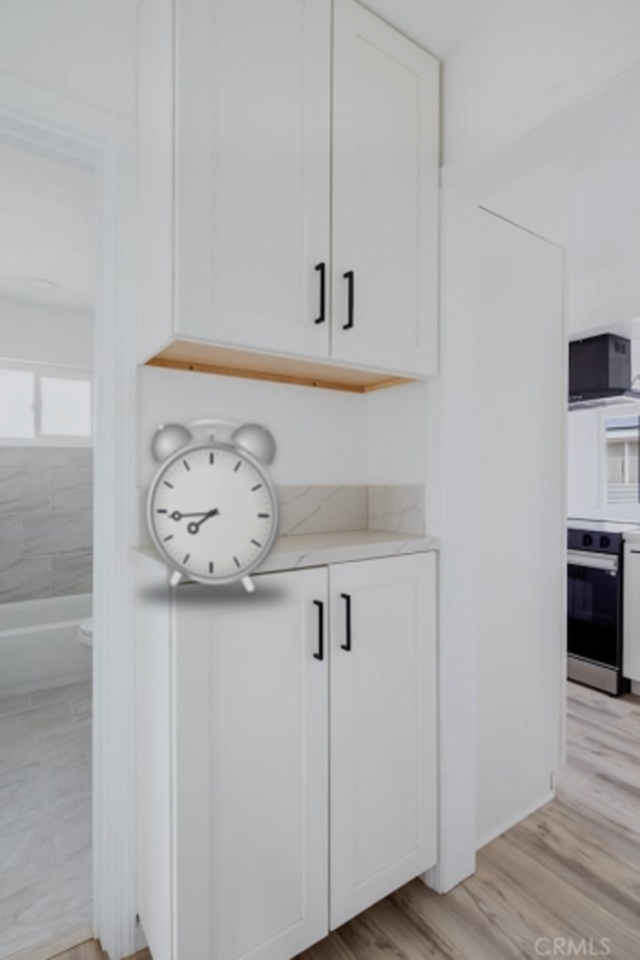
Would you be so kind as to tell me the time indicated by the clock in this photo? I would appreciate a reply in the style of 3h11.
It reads 7h44
